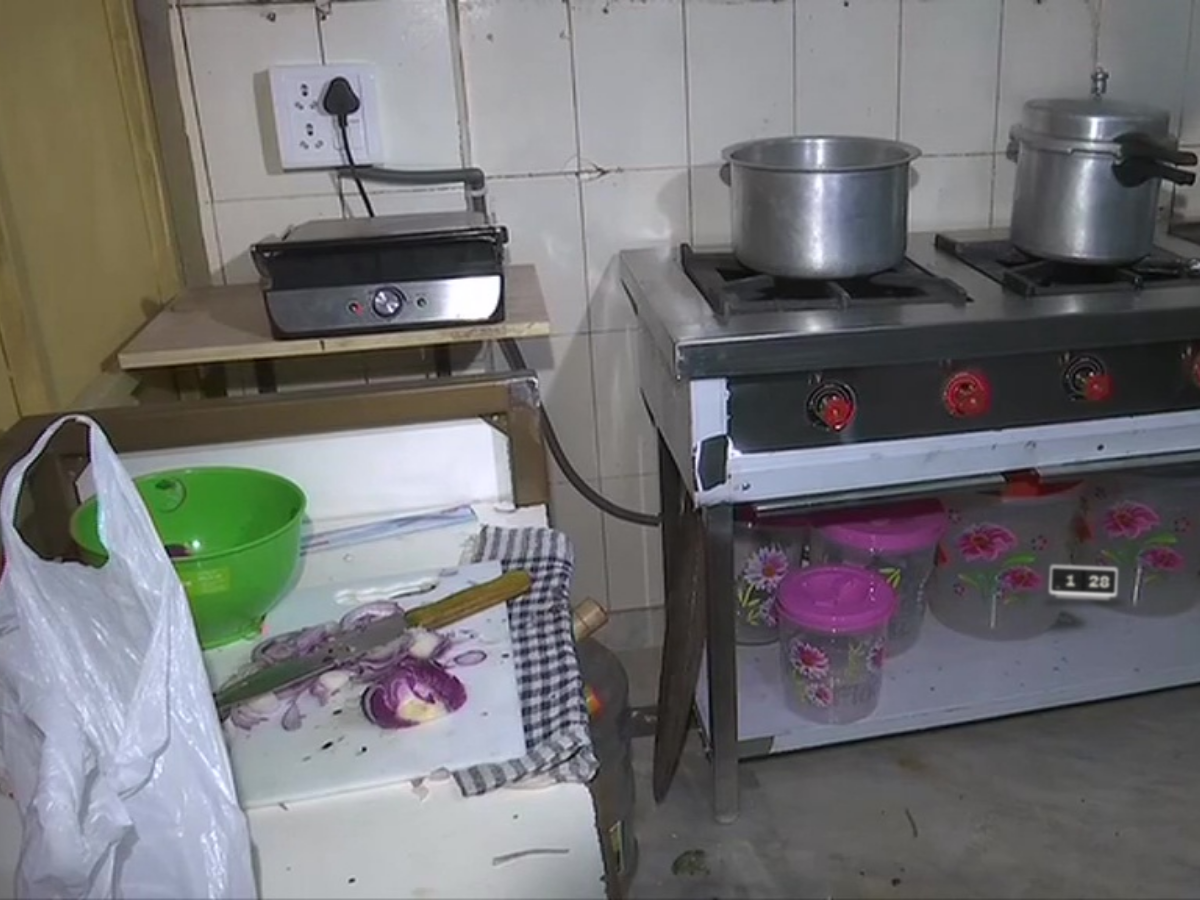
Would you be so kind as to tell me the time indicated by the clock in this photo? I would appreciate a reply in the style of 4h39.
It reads 1h28
